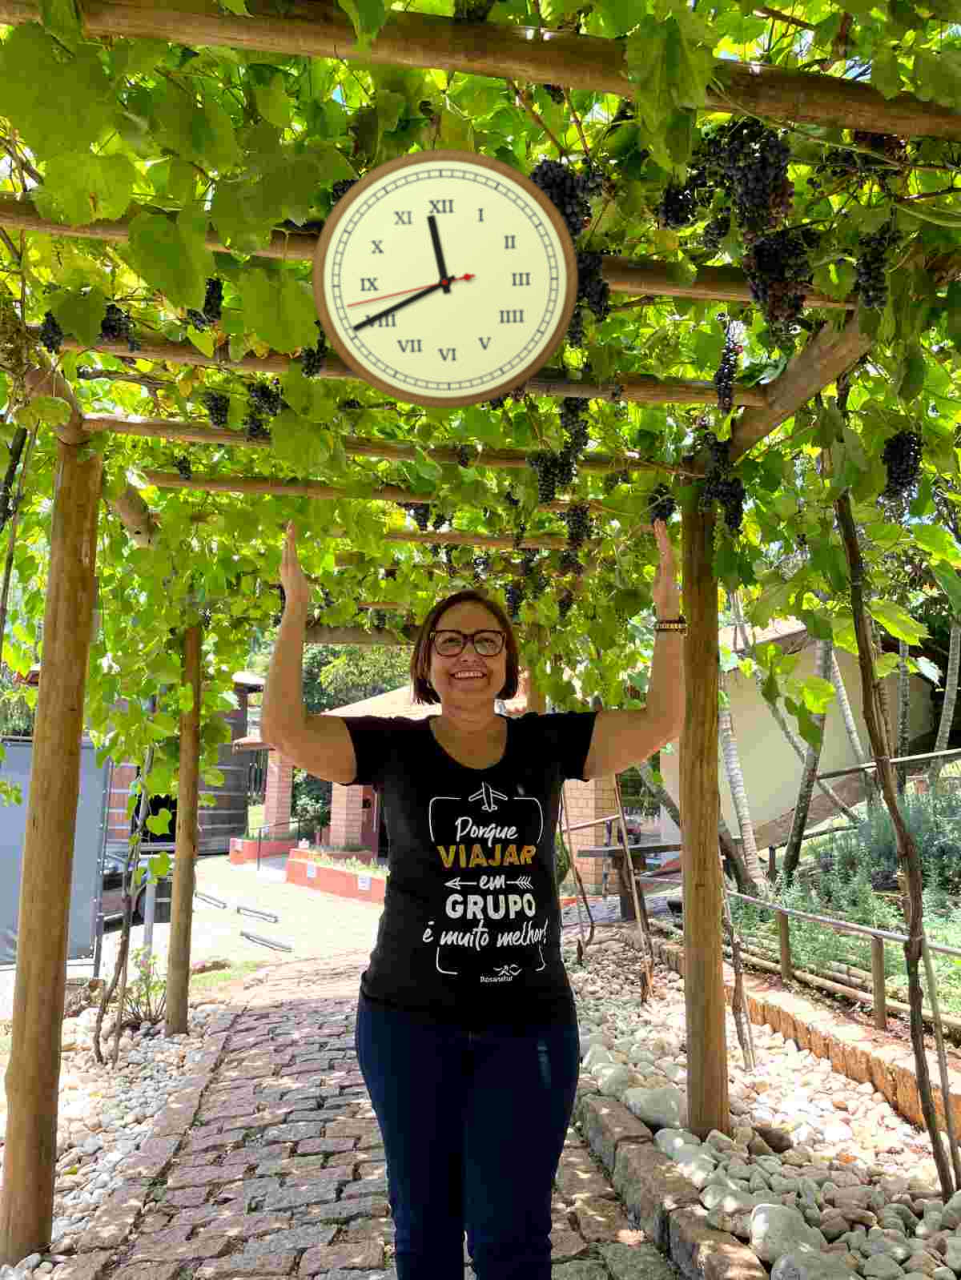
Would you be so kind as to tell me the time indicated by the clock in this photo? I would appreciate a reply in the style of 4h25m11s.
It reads 11h40m43s
